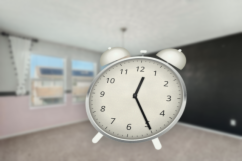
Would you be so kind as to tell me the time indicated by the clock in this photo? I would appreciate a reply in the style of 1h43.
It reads 12h25
